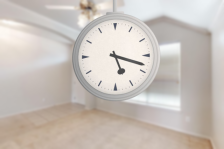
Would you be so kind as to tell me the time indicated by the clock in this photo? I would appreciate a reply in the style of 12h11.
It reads 5h18
